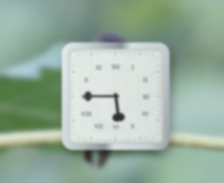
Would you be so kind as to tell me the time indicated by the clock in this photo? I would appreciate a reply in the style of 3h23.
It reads 5h45
